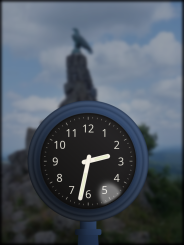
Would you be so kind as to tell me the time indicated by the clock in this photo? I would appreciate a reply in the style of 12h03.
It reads 2h32
